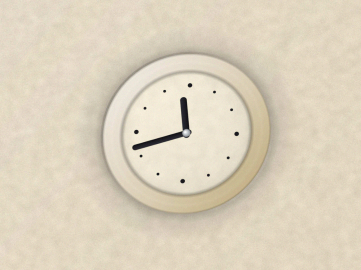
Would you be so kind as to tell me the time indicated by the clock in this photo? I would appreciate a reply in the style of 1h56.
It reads 11h42
